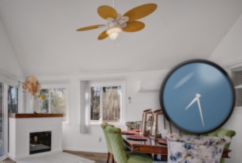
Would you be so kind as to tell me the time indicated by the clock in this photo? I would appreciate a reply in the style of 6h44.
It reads 7h28
